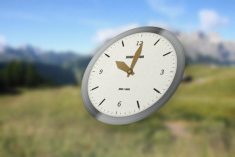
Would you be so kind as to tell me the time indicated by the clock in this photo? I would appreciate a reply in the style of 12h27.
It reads 10h01
